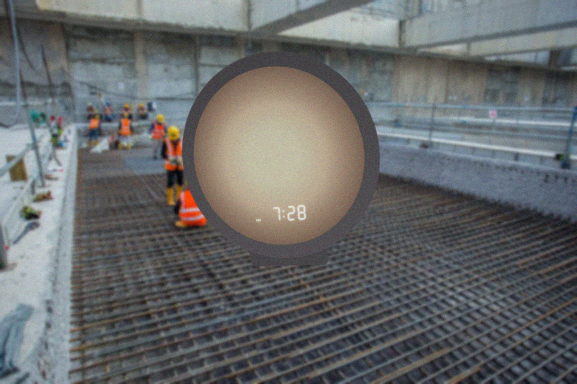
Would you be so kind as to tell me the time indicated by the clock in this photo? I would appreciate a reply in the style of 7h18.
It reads 7h28
